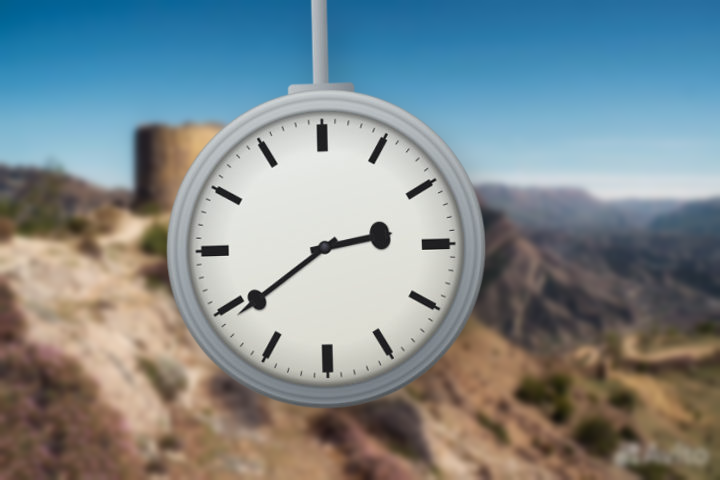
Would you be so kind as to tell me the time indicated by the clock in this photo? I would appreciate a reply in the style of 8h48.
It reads 2h39
